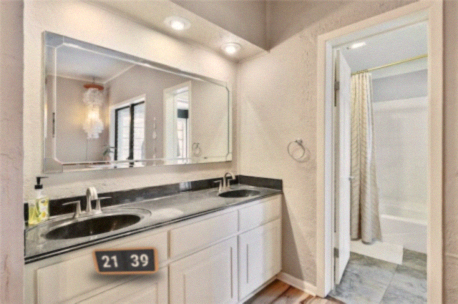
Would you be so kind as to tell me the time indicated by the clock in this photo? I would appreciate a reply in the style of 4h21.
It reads 21h39
